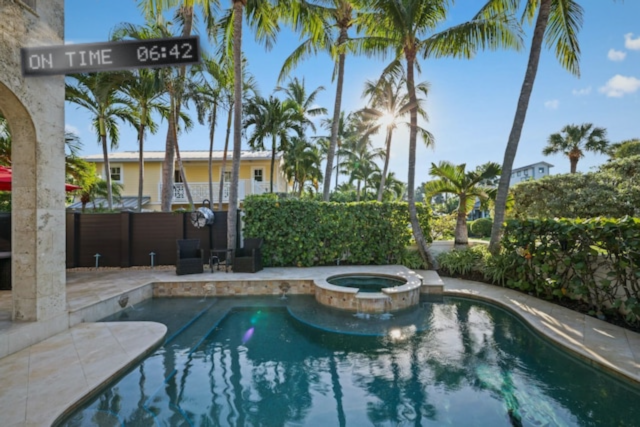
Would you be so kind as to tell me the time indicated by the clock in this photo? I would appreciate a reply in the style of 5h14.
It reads 6h42
